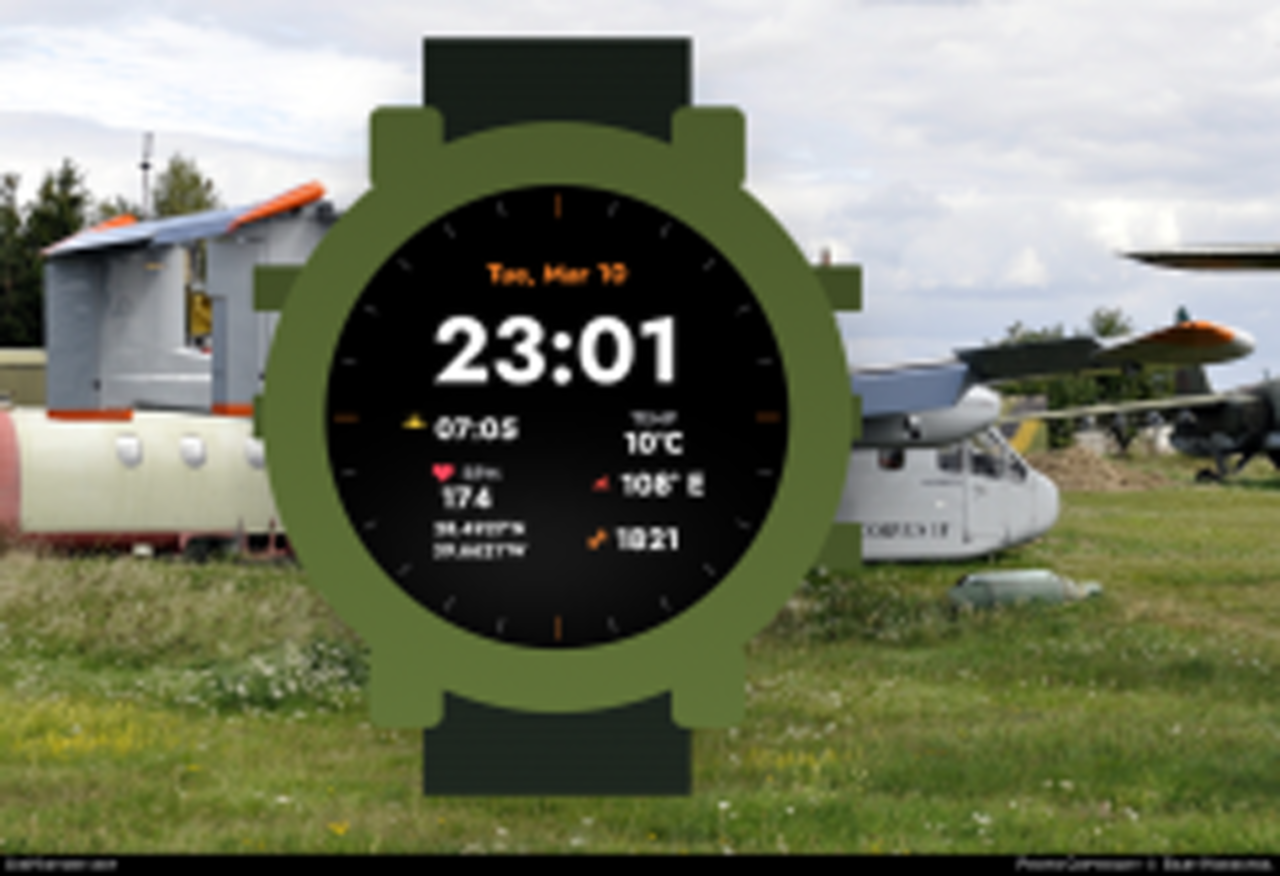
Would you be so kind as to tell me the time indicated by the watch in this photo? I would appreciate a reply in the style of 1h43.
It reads 23h01
